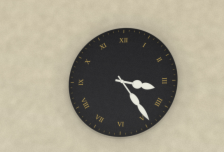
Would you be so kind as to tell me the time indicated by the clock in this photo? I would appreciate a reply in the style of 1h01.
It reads 3h24
